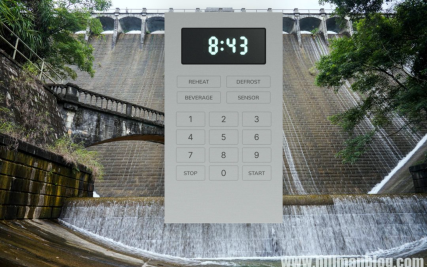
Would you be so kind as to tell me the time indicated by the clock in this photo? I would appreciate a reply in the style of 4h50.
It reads 8h43
